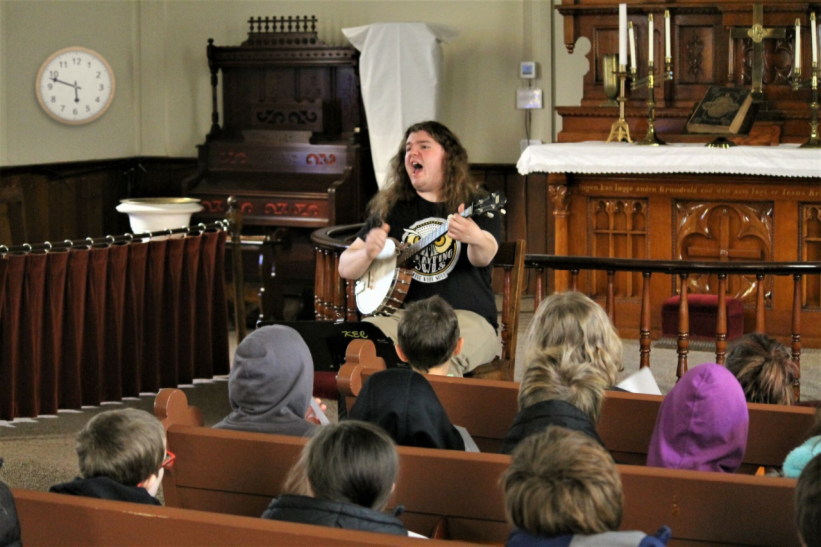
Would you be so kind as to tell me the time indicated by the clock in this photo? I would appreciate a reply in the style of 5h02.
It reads 5h48
